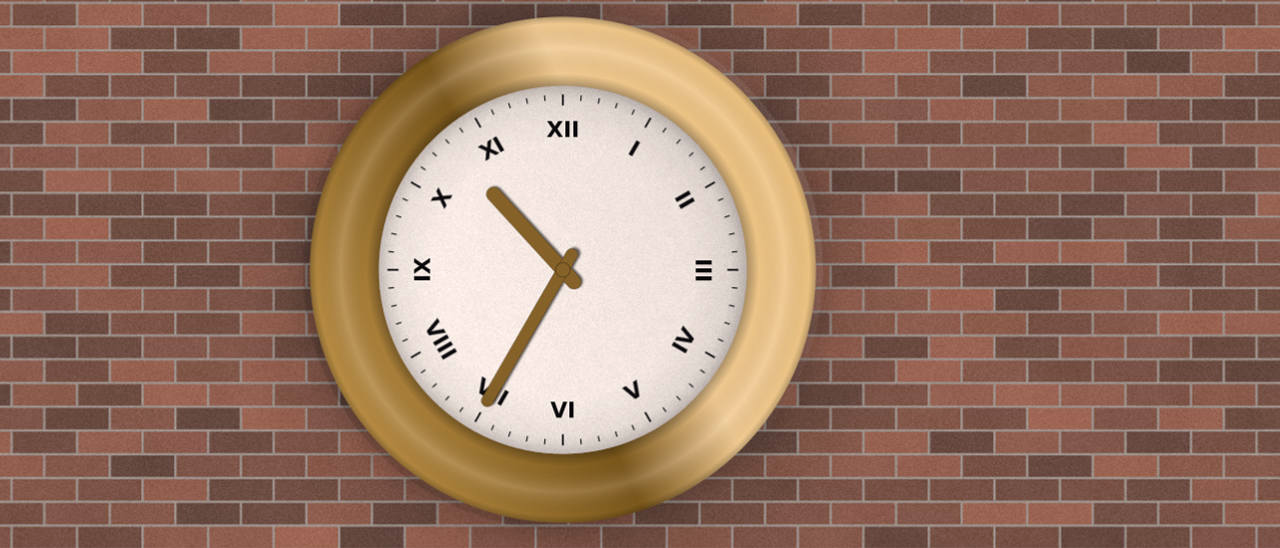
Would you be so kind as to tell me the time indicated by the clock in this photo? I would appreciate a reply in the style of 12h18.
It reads 10h35
